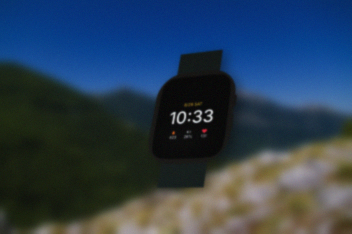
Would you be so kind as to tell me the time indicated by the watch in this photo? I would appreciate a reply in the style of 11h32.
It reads 10h33
